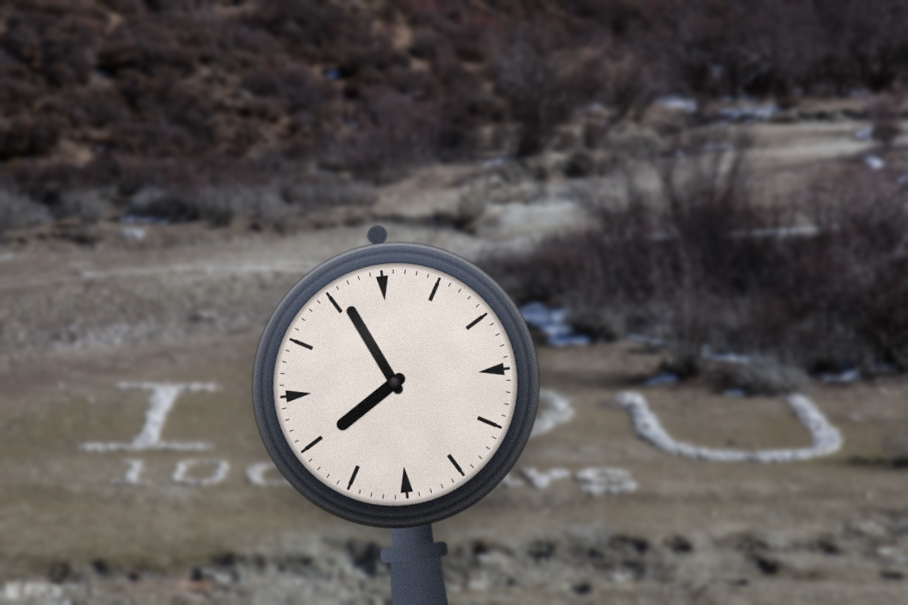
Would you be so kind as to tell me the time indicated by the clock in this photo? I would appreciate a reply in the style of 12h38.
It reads 7h56
